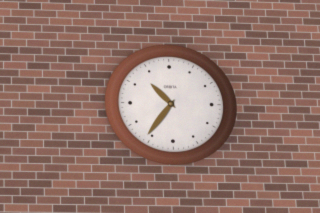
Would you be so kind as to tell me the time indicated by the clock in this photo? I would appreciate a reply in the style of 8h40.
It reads 10h36
